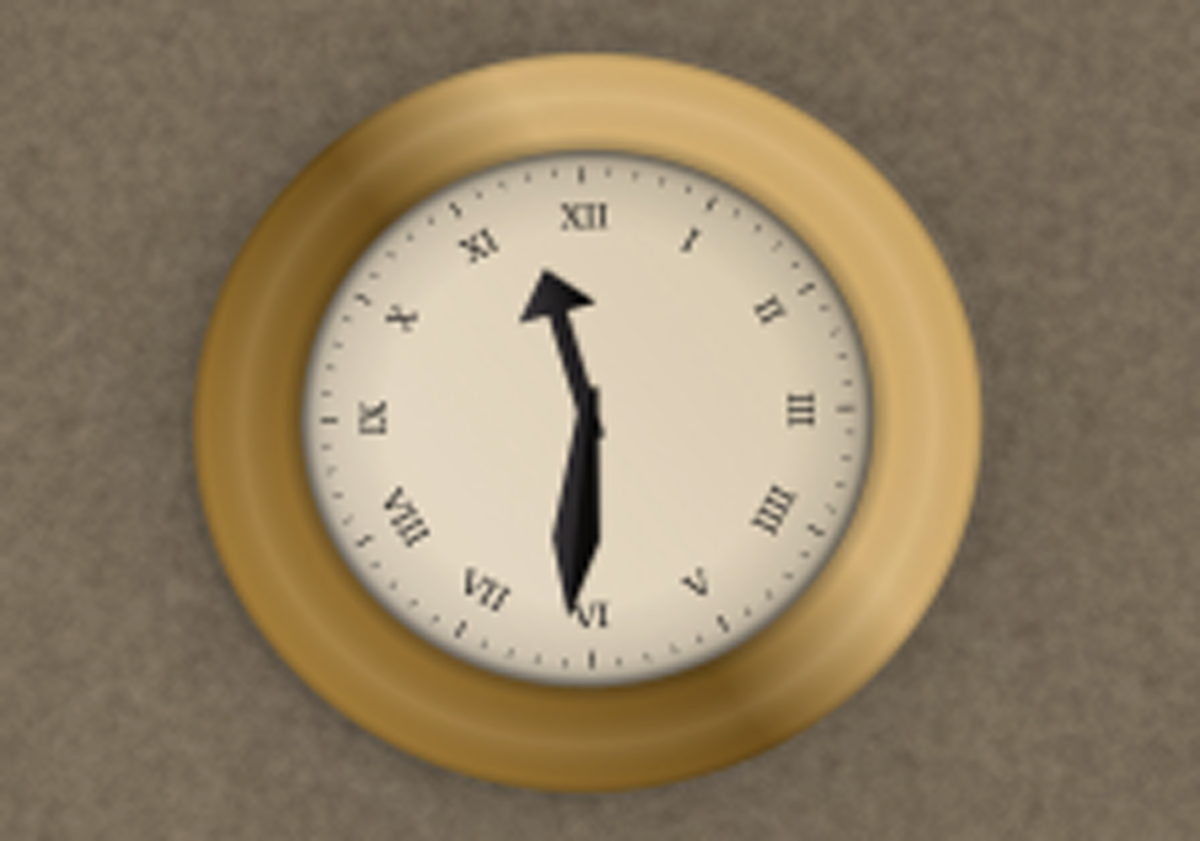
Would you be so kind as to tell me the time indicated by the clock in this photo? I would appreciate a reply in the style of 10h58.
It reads 11h31
